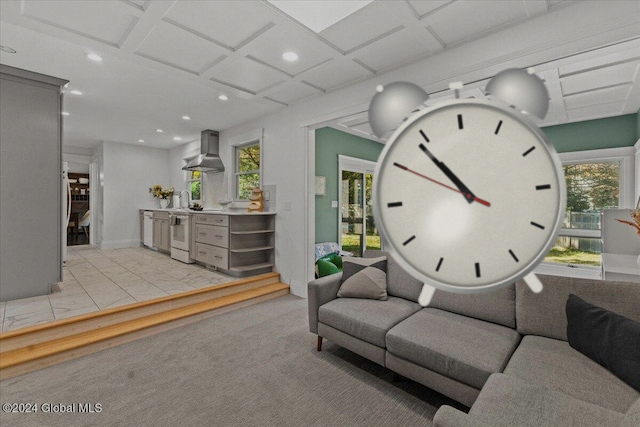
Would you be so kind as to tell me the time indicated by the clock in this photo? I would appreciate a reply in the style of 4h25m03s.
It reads 10h53m50s
